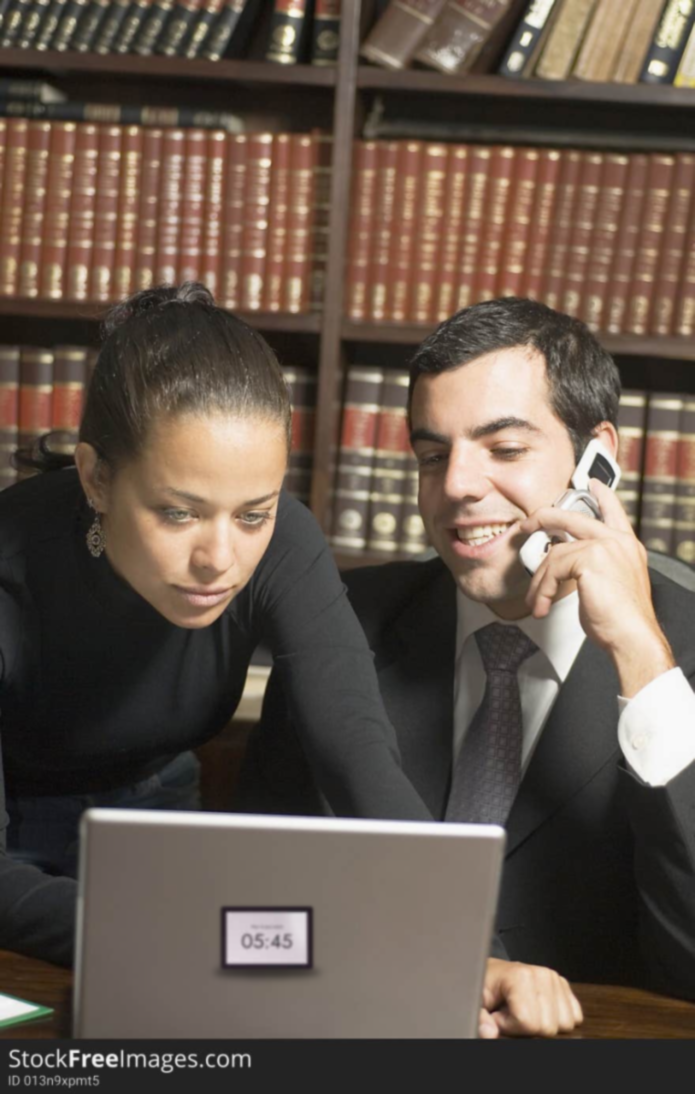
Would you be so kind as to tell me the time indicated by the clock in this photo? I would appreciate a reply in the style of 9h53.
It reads 5h45
